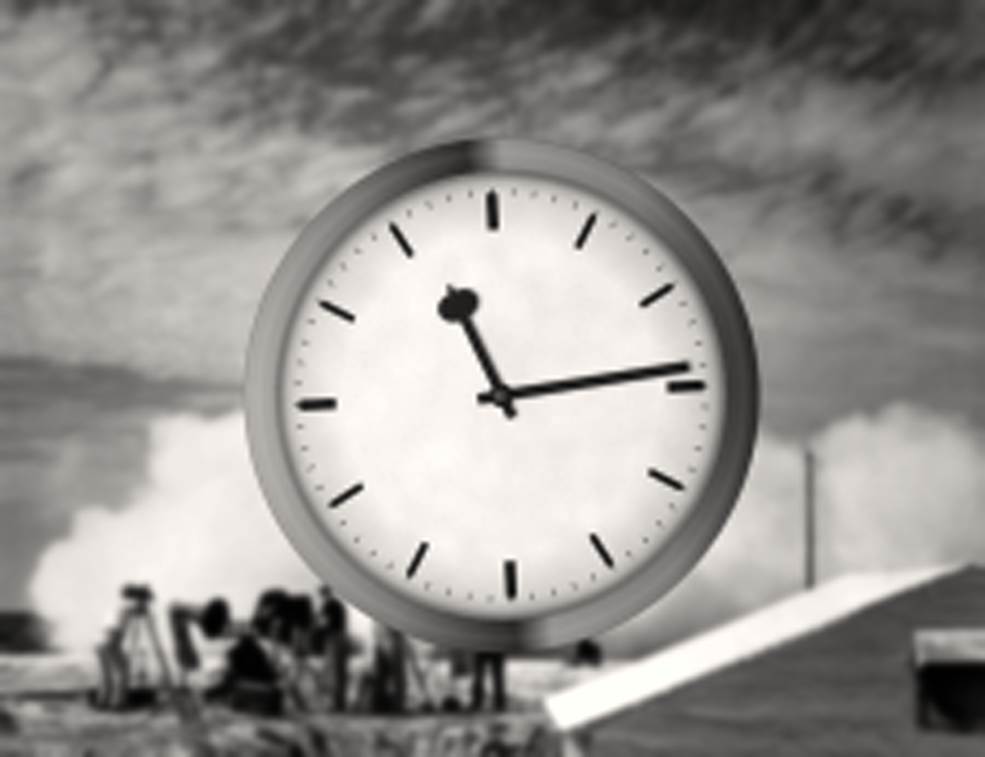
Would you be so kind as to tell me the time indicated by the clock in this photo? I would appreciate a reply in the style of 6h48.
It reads 11h14
